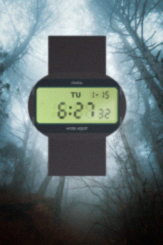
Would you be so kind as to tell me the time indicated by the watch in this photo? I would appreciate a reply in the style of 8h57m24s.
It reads 6h27m32s
